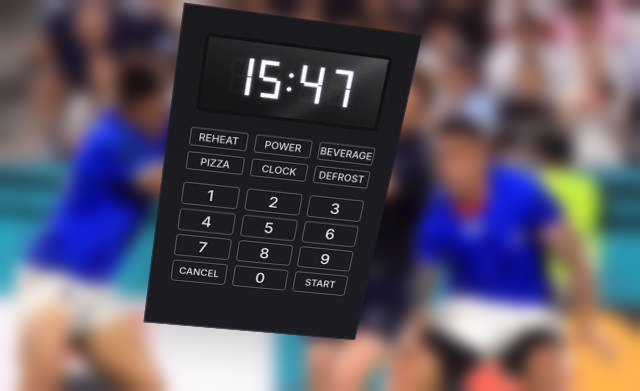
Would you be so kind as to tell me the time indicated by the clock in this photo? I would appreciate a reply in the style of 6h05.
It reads 15h47
